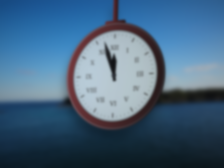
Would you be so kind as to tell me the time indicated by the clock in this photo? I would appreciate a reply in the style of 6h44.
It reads 11h57
